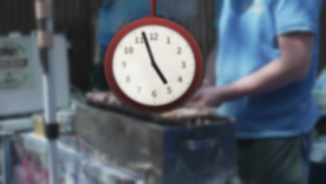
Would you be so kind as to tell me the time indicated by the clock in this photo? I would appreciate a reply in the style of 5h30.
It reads 4h57
